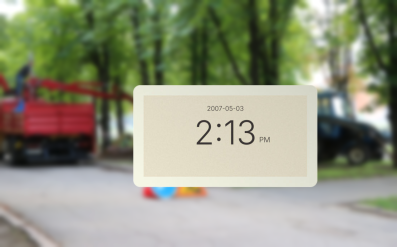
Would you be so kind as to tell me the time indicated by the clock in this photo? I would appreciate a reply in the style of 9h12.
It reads 2h13
